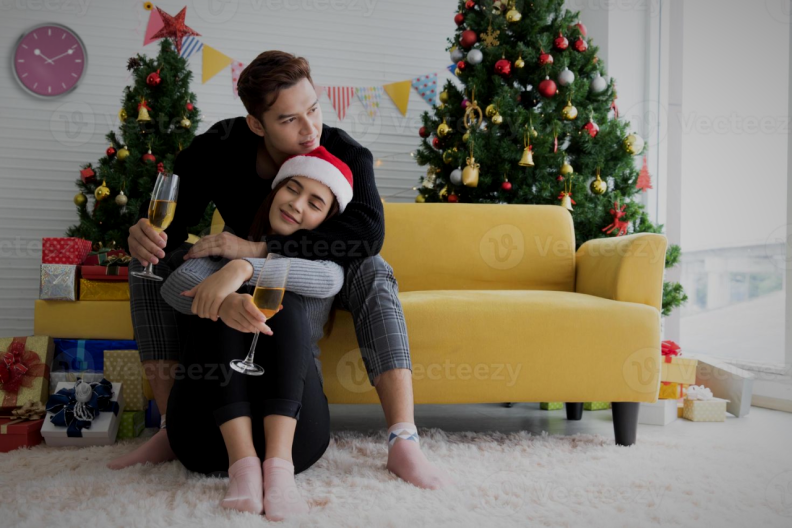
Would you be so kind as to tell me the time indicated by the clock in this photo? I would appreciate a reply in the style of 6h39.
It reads 10h11
